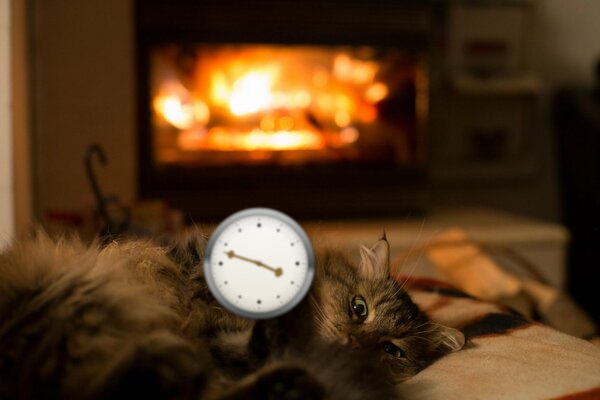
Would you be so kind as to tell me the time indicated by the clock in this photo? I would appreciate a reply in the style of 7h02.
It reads 3h48
